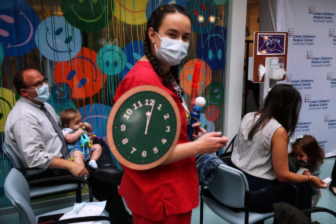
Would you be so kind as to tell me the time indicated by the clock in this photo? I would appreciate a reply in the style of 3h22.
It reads 12h02
